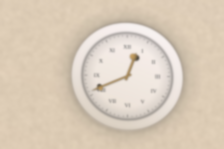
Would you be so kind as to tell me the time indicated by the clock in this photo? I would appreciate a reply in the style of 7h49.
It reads 12h41
